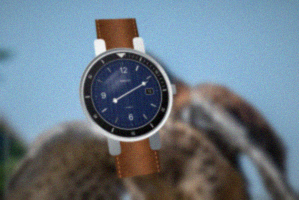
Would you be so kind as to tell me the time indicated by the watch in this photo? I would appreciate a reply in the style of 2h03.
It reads 8h11
